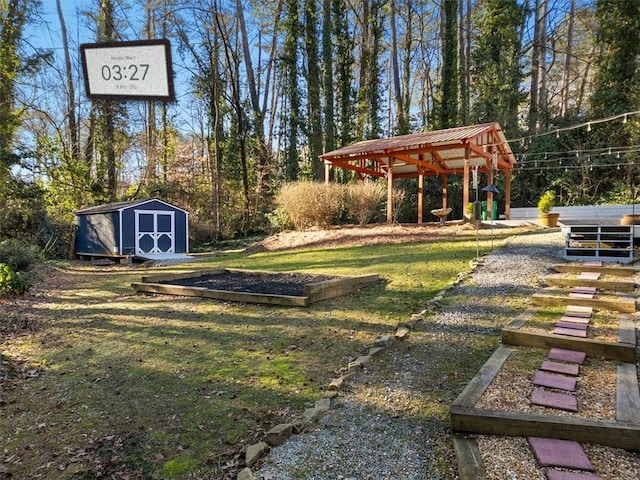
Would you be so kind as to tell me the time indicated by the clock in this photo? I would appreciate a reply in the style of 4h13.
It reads 3h27
